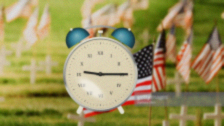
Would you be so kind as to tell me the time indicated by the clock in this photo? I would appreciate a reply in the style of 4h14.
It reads 9h15
